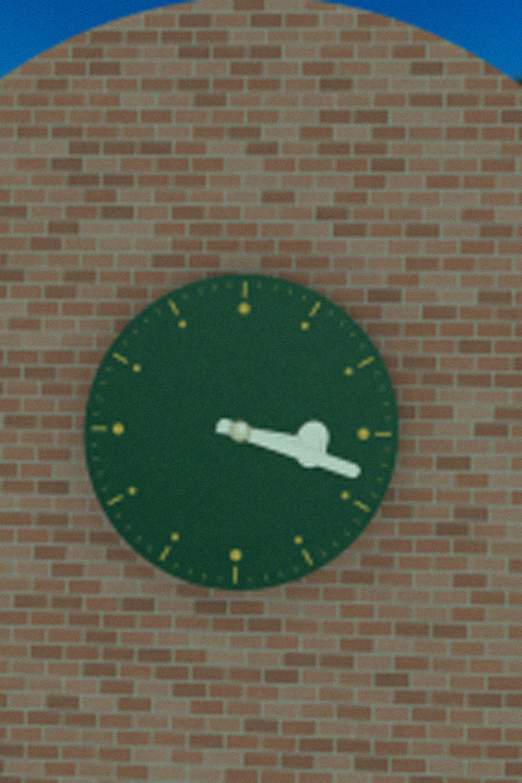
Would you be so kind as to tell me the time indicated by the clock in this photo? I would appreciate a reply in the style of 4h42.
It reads 3h18
